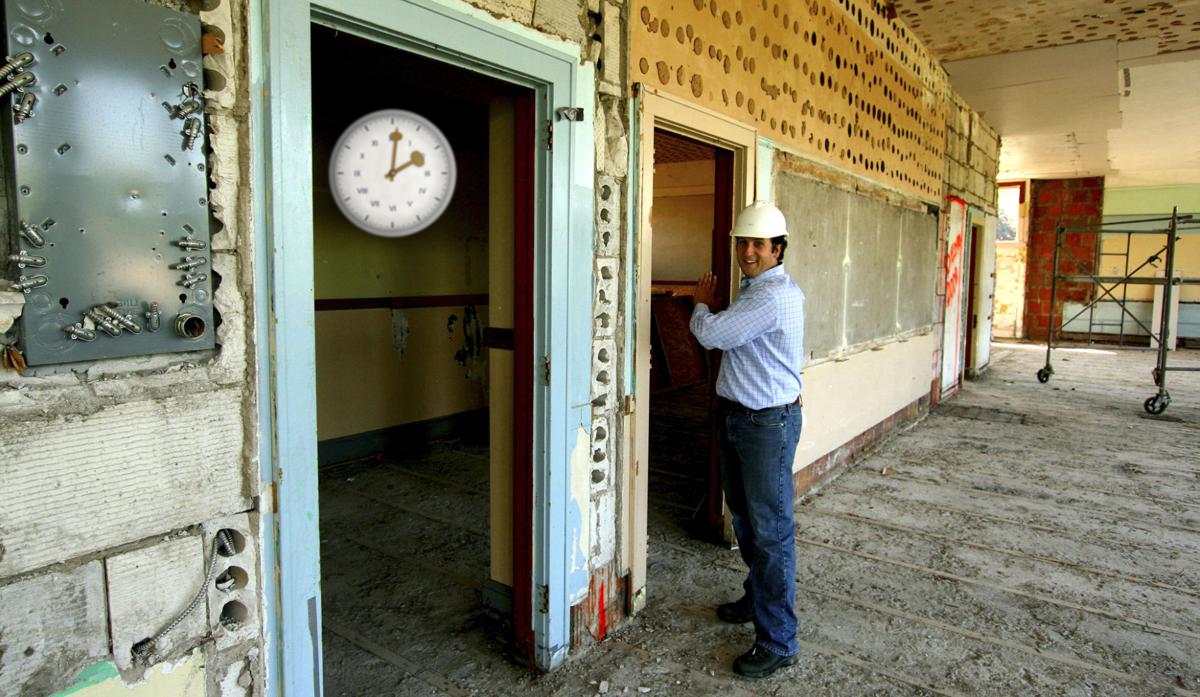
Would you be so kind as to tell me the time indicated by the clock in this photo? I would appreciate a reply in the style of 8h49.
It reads 2h01
